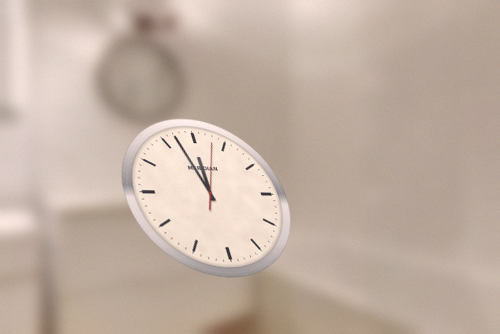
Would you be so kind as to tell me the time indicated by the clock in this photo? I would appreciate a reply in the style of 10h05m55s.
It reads 11h57m03s
